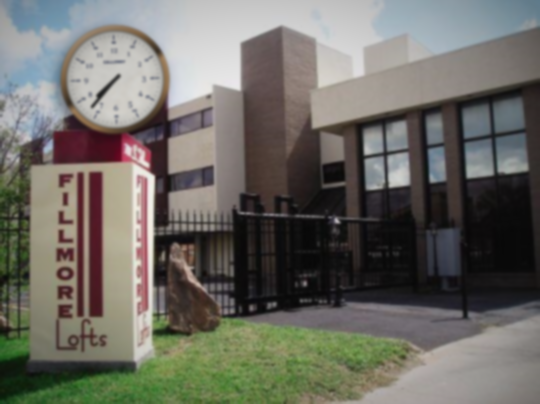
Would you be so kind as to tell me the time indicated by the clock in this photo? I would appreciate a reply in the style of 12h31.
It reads 7h37
